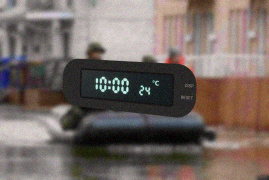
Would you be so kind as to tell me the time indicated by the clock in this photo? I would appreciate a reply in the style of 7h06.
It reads 10h00
